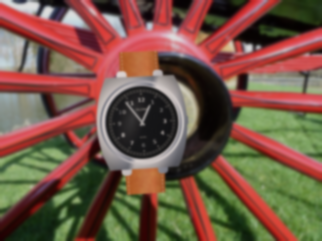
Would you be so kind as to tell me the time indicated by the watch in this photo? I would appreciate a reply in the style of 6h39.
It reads 12h54
